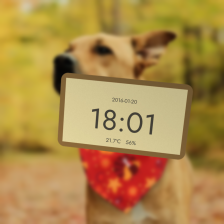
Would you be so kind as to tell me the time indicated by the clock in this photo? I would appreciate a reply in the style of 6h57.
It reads 18h01
